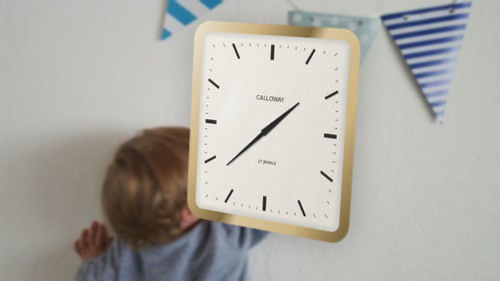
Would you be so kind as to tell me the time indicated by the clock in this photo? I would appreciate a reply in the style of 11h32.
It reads 1h38
